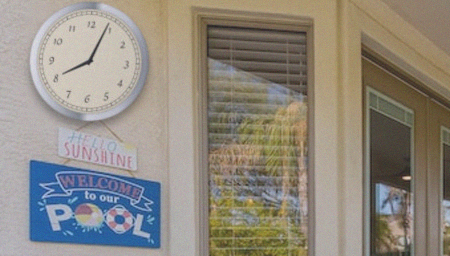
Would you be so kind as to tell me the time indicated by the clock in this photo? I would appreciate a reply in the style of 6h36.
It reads 8h04
